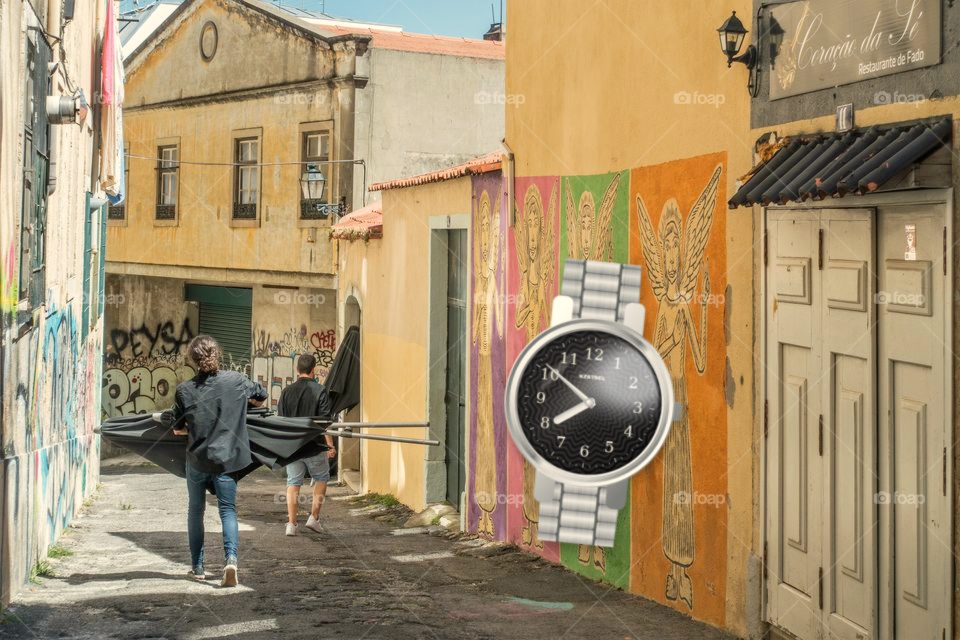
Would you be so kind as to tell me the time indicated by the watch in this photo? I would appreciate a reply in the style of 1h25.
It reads 7h51
